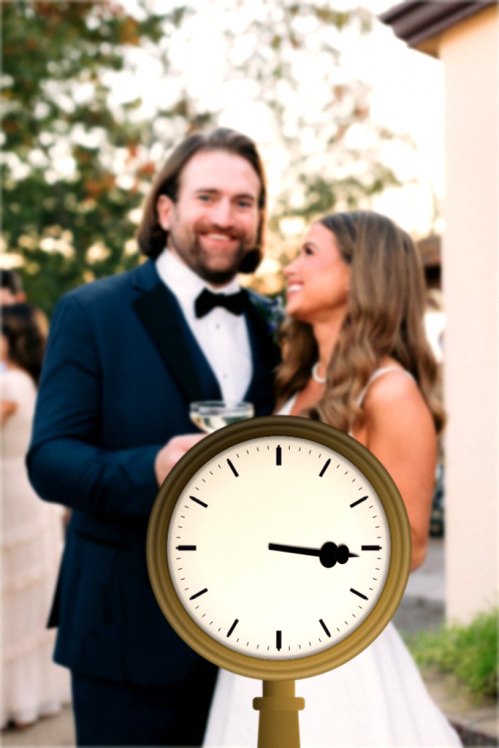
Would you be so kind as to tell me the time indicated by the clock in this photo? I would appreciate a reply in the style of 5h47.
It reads 3h16
